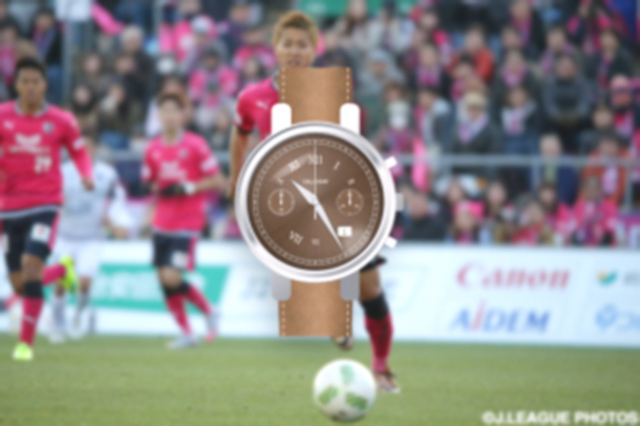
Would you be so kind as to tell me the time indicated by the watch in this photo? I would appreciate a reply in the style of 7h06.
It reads 10h25
